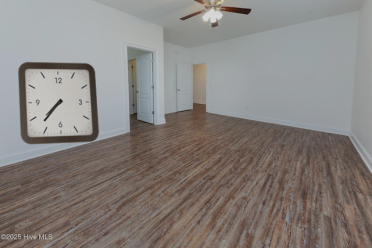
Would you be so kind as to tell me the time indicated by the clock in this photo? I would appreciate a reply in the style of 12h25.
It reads 7h37
